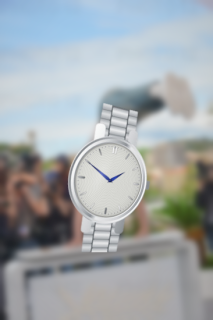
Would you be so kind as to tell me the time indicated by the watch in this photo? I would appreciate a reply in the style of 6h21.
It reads 1h50
